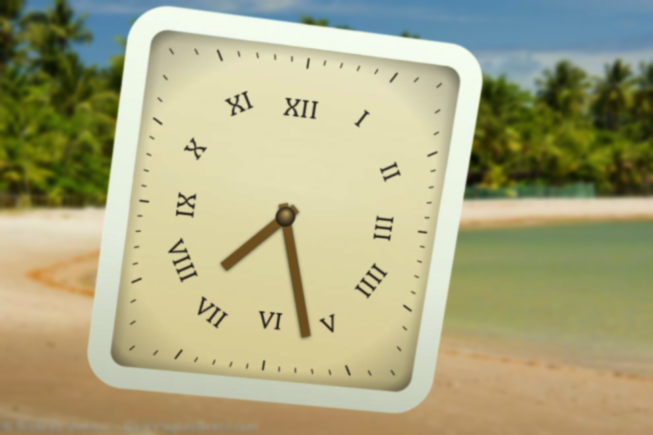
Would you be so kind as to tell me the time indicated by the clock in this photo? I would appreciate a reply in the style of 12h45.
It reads 7h27
